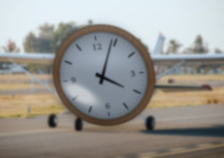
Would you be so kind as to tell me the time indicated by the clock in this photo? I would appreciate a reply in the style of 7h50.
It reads 4h04
